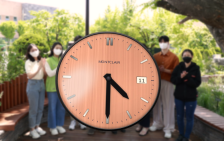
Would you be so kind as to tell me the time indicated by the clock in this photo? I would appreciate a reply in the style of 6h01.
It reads 4h30
